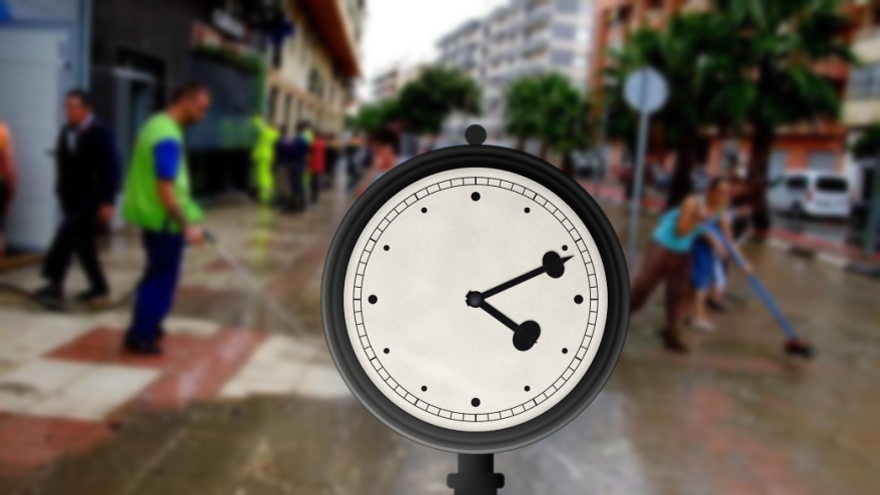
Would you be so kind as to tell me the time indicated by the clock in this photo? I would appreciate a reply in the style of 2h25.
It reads 4h11
